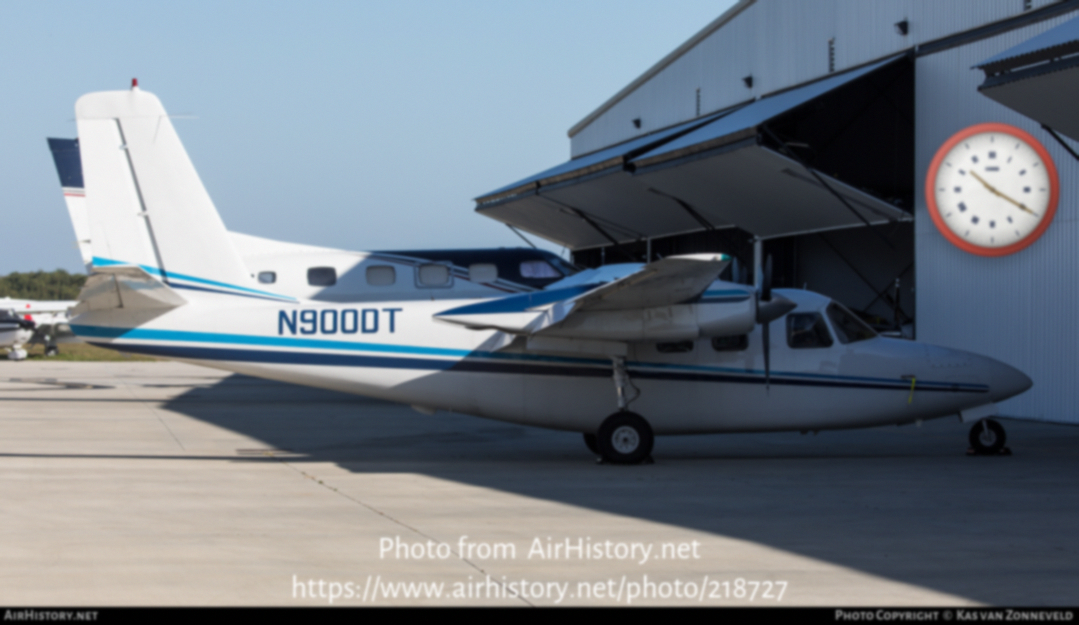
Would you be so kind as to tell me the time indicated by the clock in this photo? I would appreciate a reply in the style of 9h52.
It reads 10h20
